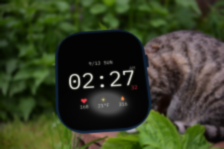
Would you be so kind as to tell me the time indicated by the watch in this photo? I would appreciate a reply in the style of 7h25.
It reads 2h27
